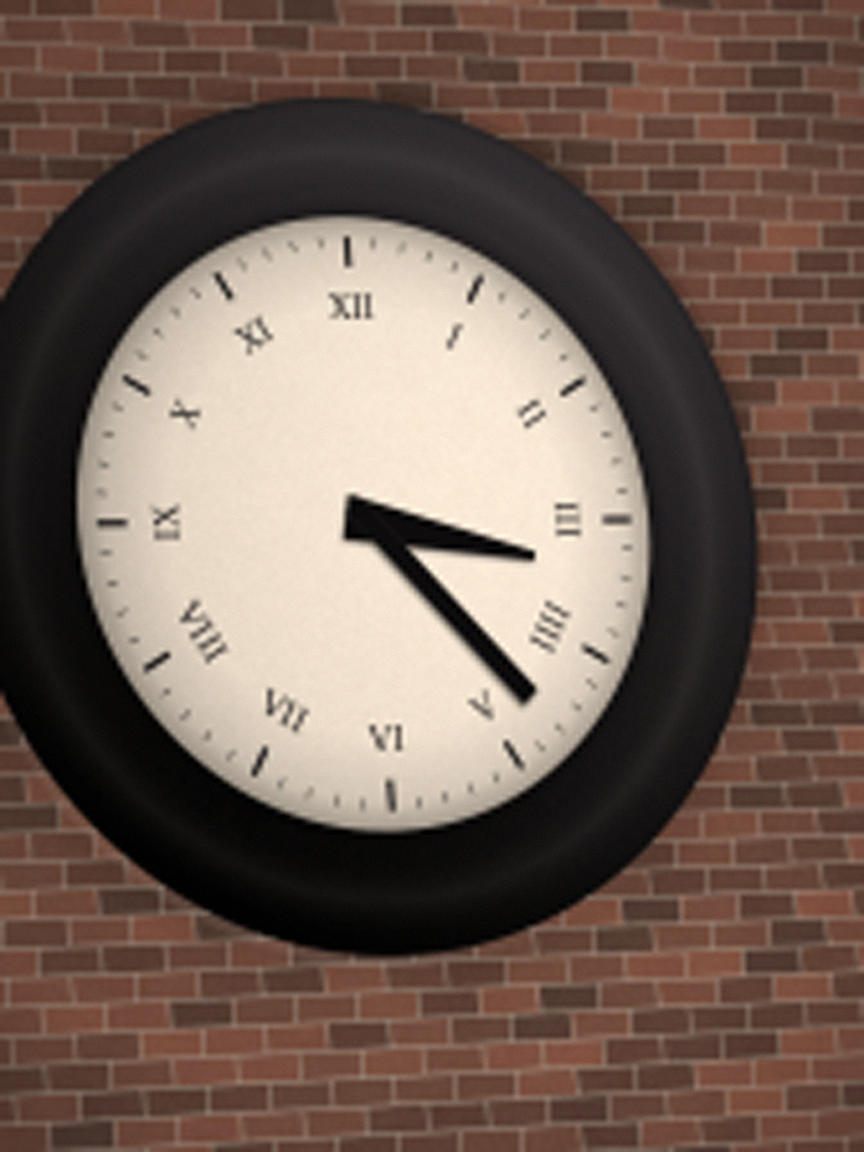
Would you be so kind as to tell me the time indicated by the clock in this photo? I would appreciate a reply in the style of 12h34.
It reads 3h23
